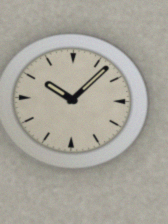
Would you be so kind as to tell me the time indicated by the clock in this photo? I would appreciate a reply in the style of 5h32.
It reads 10h07
